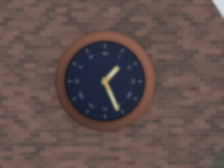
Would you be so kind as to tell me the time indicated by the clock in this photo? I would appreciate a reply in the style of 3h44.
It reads 1h26
